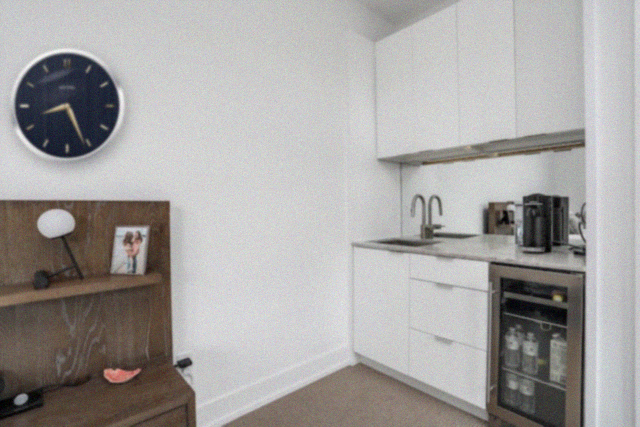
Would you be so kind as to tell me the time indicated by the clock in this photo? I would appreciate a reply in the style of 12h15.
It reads 8h26
